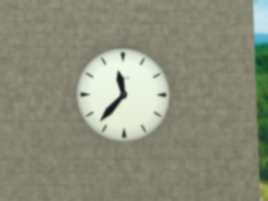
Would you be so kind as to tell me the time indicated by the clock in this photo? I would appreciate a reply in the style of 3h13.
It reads 11h37
